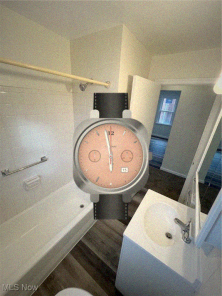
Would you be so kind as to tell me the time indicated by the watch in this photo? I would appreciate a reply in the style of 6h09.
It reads 5h58
